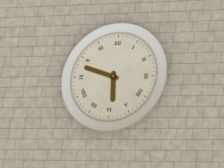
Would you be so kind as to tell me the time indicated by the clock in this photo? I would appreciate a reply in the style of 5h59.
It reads 5h48
